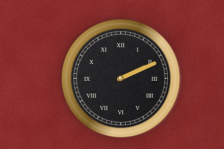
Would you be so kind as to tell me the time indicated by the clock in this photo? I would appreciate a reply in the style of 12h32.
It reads 2h11
